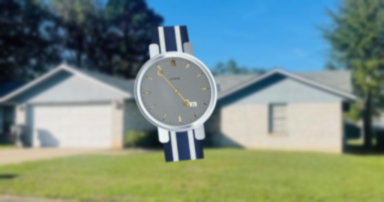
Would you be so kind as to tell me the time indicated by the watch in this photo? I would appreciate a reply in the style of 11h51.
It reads 4h54
